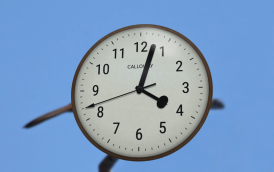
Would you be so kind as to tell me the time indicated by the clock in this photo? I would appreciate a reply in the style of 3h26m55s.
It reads 4h02m42s
